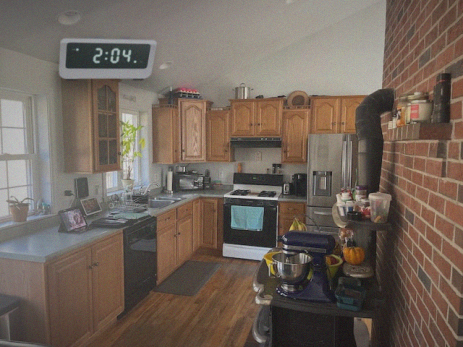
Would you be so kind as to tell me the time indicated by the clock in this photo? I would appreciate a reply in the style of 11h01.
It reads 2h04
